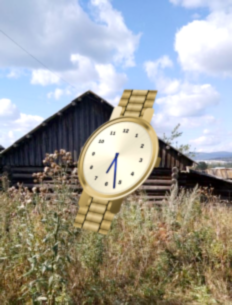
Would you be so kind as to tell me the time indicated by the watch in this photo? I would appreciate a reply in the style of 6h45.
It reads 6h27
